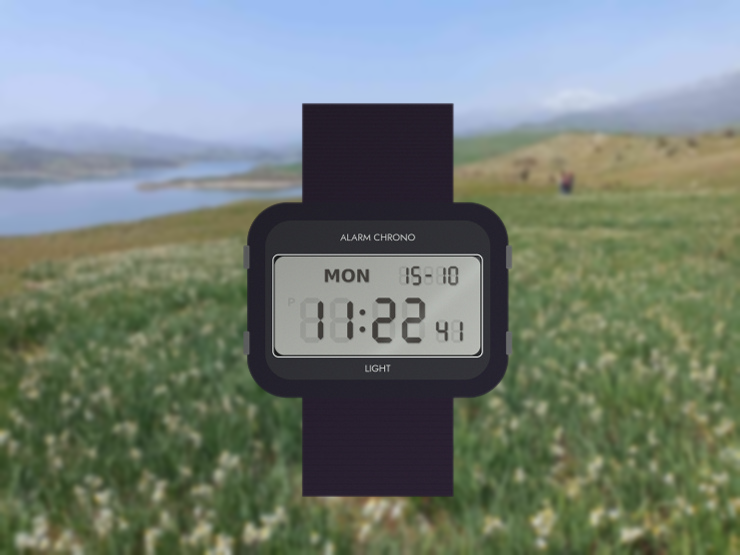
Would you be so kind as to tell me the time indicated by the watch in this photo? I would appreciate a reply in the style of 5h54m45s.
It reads 11h22m41s
